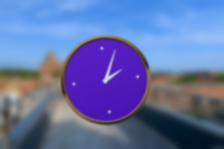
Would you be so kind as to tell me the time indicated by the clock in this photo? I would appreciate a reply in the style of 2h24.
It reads 2h04
